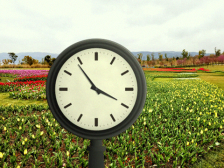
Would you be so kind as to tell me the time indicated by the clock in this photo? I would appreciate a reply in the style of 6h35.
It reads 3h54
